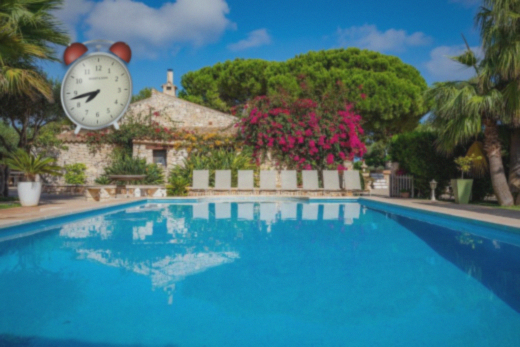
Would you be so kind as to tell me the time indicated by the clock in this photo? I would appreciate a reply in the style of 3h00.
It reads 7h43
